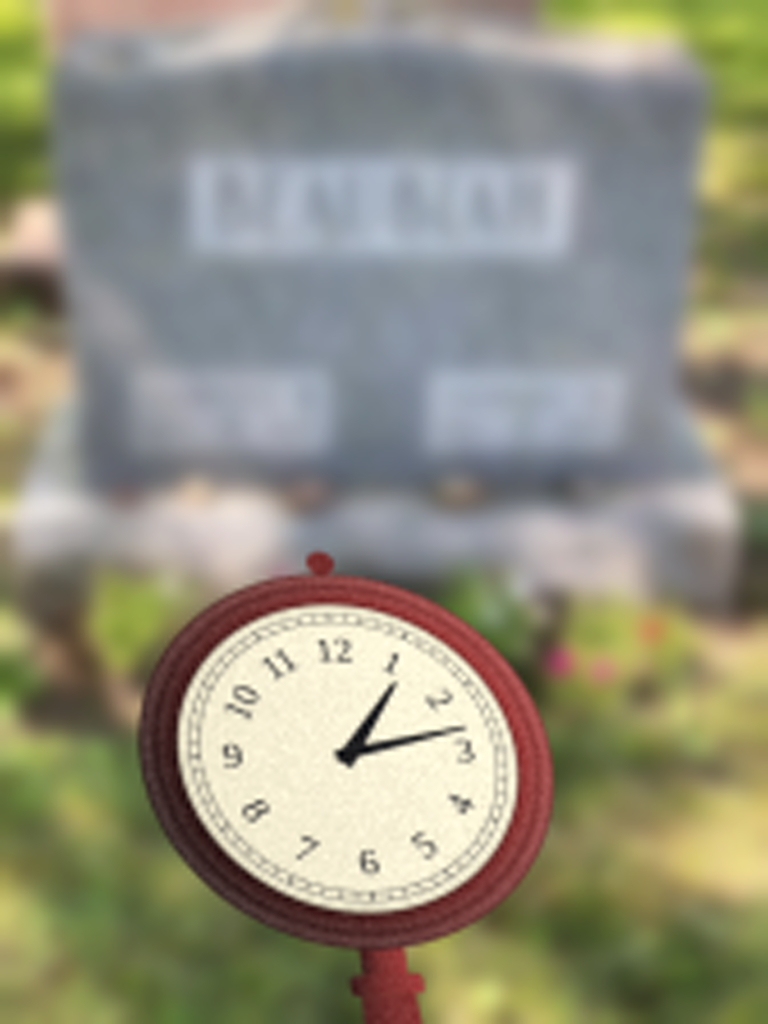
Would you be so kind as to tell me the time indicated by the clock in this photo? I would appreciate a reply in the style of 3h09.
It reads 1h13
